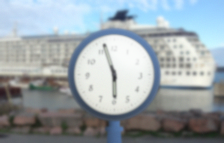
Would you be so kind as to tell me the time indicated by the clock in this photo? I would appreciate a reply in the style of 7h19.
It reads 5h57
